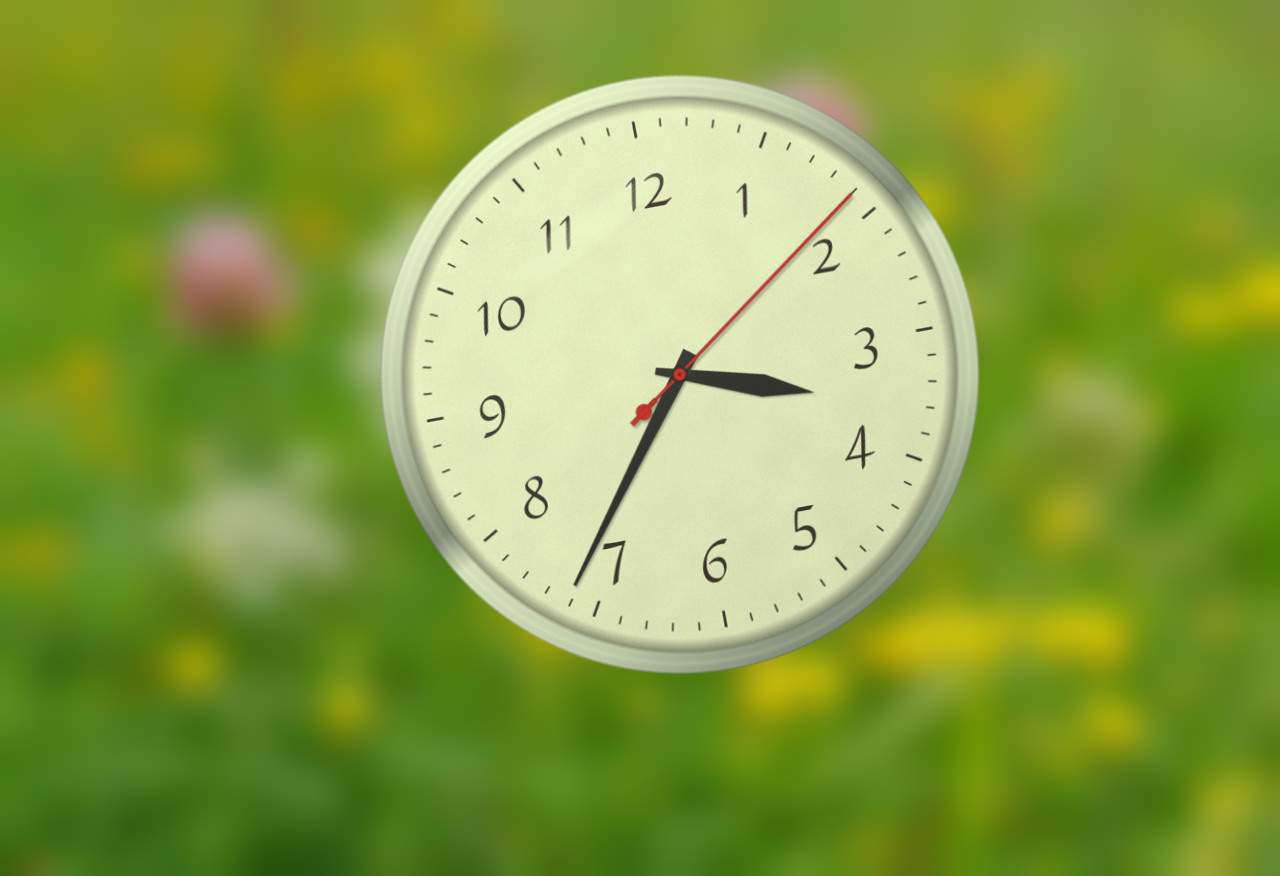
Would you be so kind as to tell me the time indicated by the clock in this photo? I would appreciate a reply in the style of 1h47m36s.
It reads 3h36m09s
